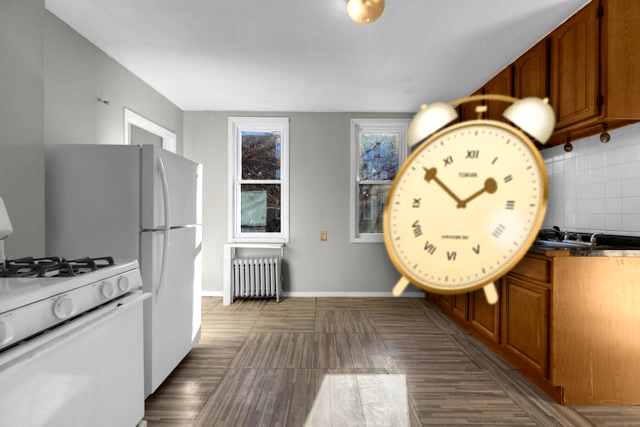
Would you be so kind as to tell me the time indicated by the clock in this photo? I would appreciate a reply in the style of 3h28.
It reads 1h51
